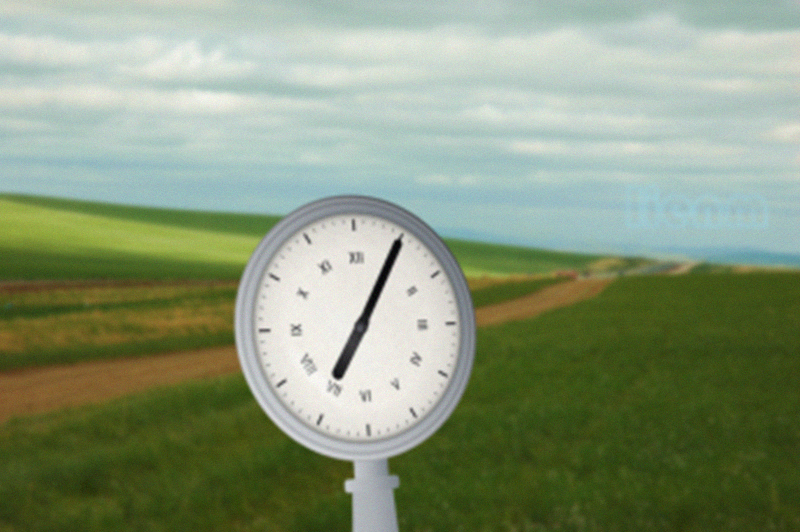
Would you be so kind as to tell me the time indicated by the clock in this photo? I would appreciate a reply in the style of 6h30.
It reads 7h05
